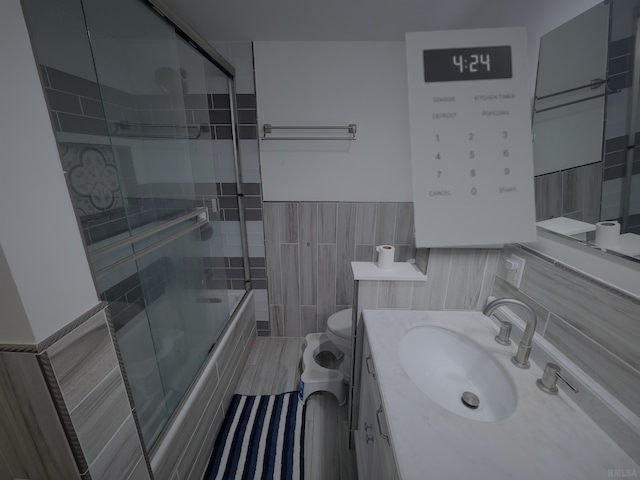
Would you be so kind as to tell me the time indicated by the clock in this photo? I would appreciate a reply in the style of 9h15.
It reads 4h24
